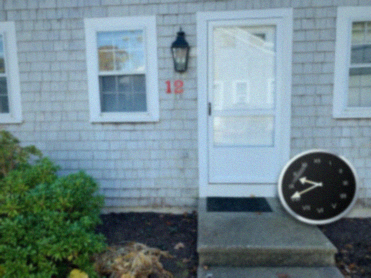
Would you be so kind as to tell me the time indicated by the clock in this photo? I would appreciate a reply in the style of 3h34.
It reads 9h41
